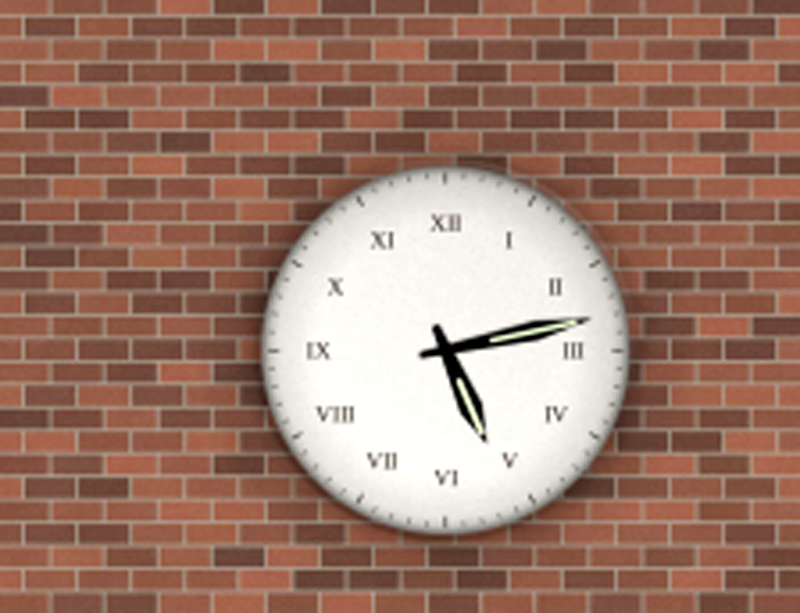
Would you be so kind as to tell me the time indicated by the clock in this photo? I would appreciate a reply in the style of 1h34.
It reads 5h13
